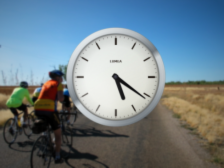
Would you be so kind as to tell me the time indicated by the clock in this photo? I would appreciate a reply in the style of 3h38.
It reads 5h21
